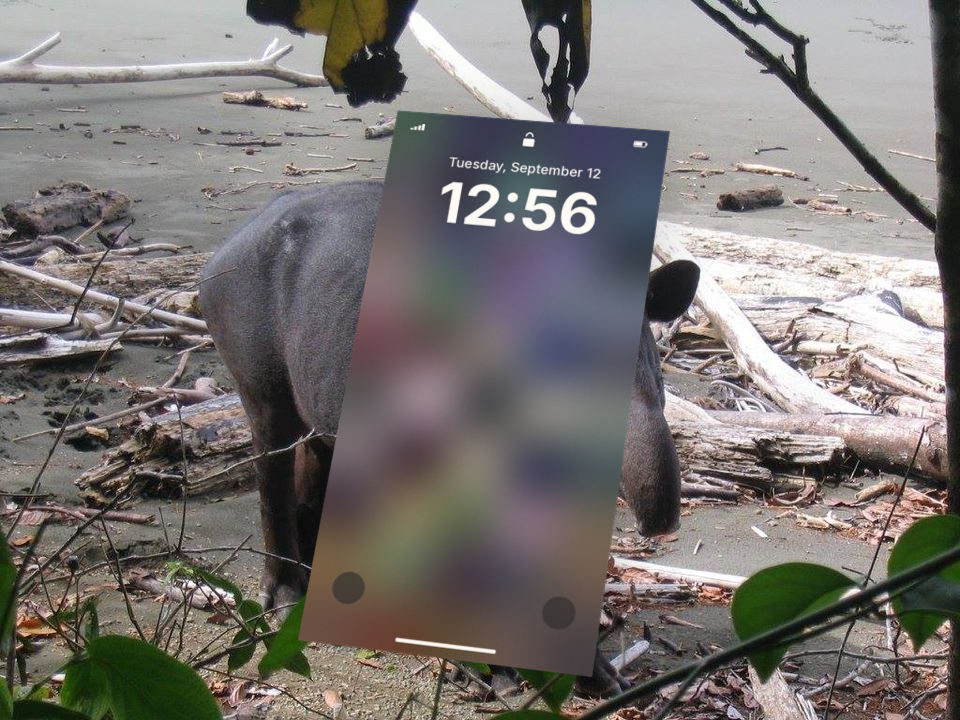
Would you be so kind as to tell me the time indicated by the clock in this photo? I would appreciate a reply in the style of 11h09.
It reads 12h56
